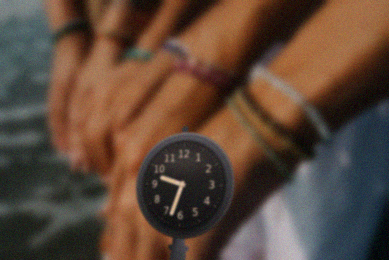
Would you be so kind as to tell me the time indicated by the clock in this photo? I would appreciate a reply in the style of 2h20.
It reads 9h33
